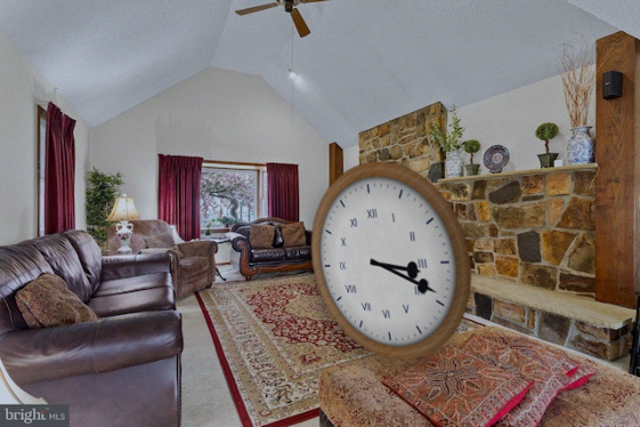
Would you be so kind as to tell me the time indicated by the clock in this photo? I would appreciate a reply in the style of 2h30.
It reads 3h19
